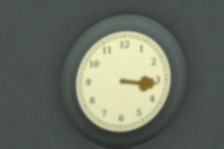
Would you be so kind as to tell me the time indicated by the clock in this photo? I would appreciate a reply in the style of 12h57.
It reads 3h16
